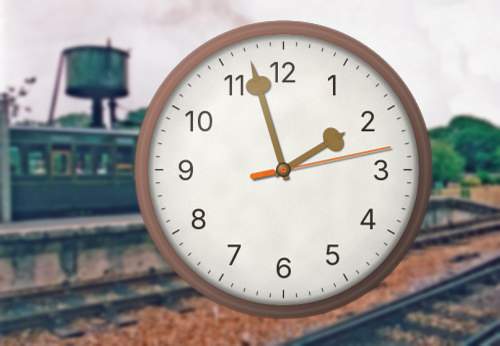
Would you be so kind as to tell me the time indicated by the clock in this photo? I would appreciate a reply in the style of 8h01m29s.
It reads 1h57m13s
